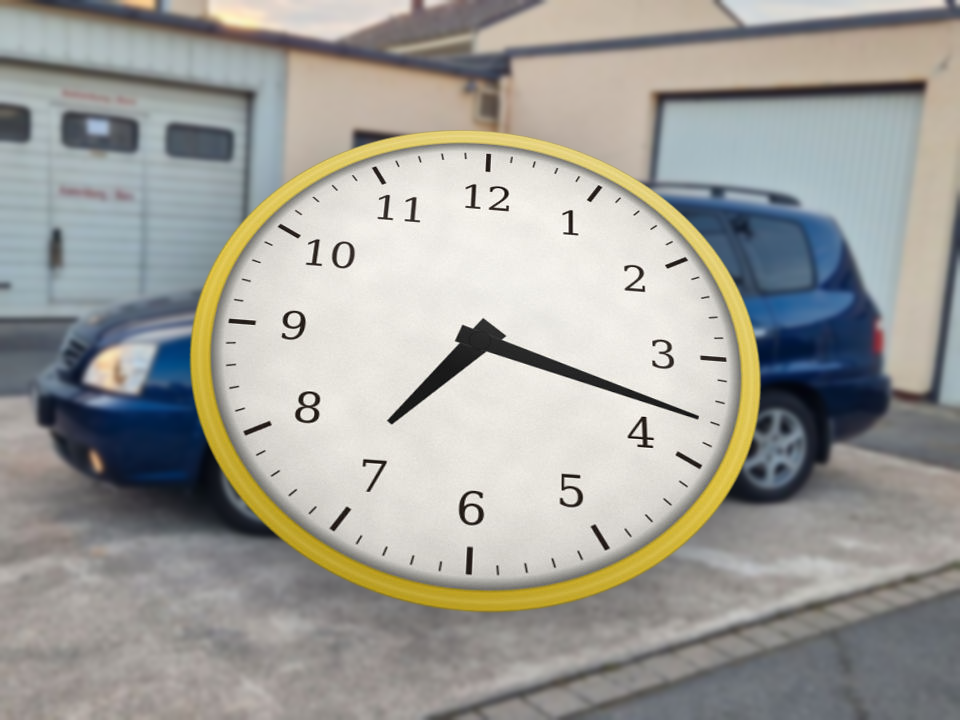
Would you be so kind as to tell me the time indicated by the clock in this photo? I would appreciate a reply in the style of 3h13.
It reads 7h18
